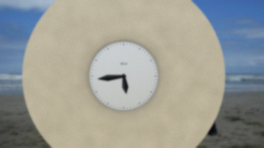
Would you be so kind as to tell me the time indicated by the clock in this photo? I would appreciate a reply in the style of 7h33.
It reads 5h44
